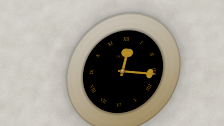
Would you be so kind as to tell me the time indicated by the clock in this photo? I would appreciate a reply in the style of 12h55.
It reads 12h16
